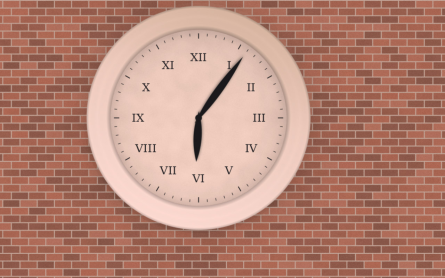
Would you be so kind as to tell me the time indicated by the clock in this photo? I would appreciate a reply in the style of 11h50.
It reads 6h06
